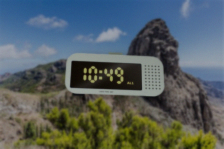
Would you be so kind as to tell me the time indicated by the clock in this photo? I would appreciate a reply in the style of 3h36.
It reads 10h49
